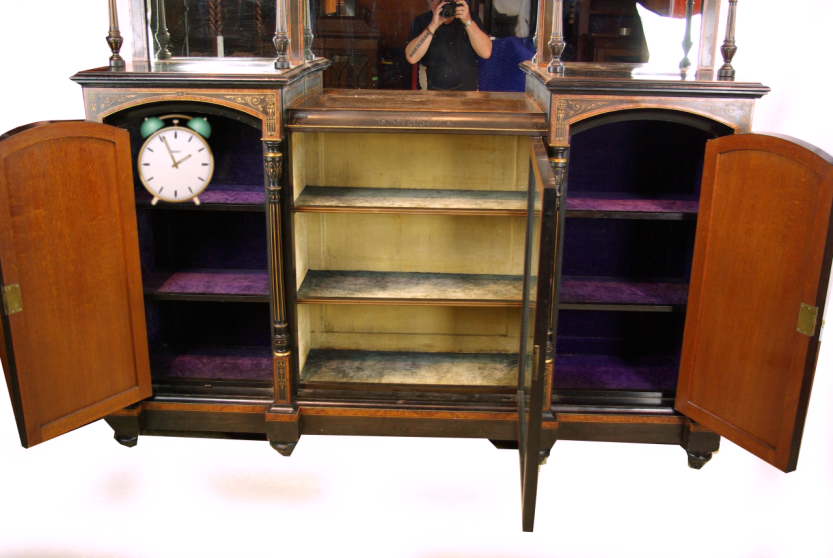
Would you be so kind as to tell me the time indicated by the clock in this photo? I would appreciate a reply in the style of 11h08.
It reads 1h56
